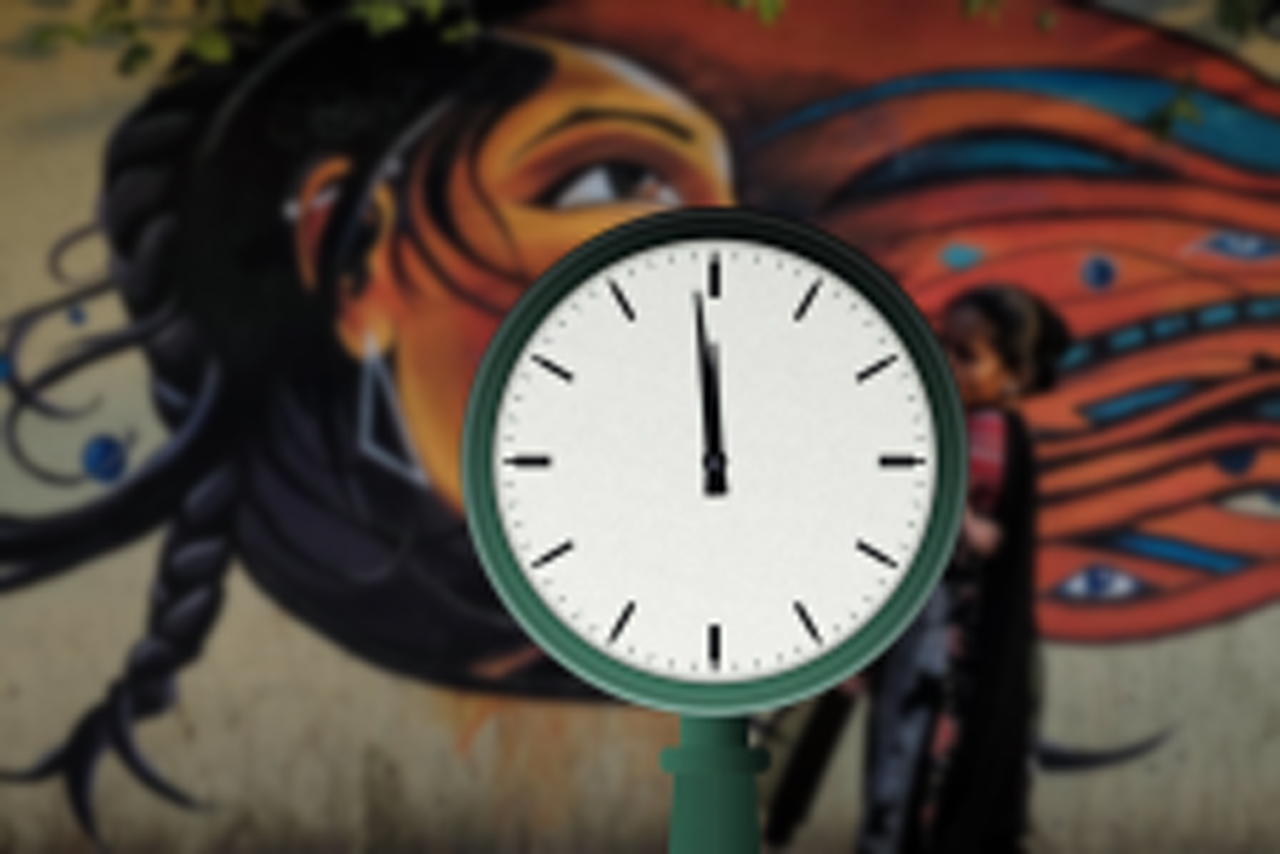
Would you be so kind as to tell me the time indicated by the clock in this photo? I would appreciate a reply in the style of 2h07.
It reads 11h59
